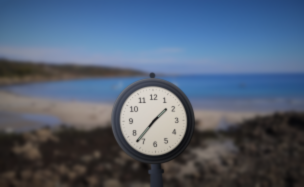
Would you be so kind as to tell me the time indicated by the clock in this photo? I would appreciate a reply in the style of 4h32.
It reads 1h37
